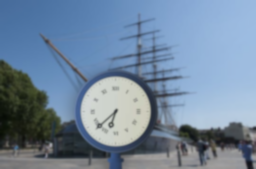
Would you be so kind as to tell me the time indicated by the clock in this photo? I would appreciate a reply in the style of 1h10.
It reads 6h38
